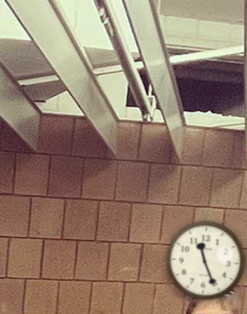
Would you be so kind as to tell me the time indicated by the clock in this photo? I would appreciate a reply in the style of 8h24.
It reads 11h26
